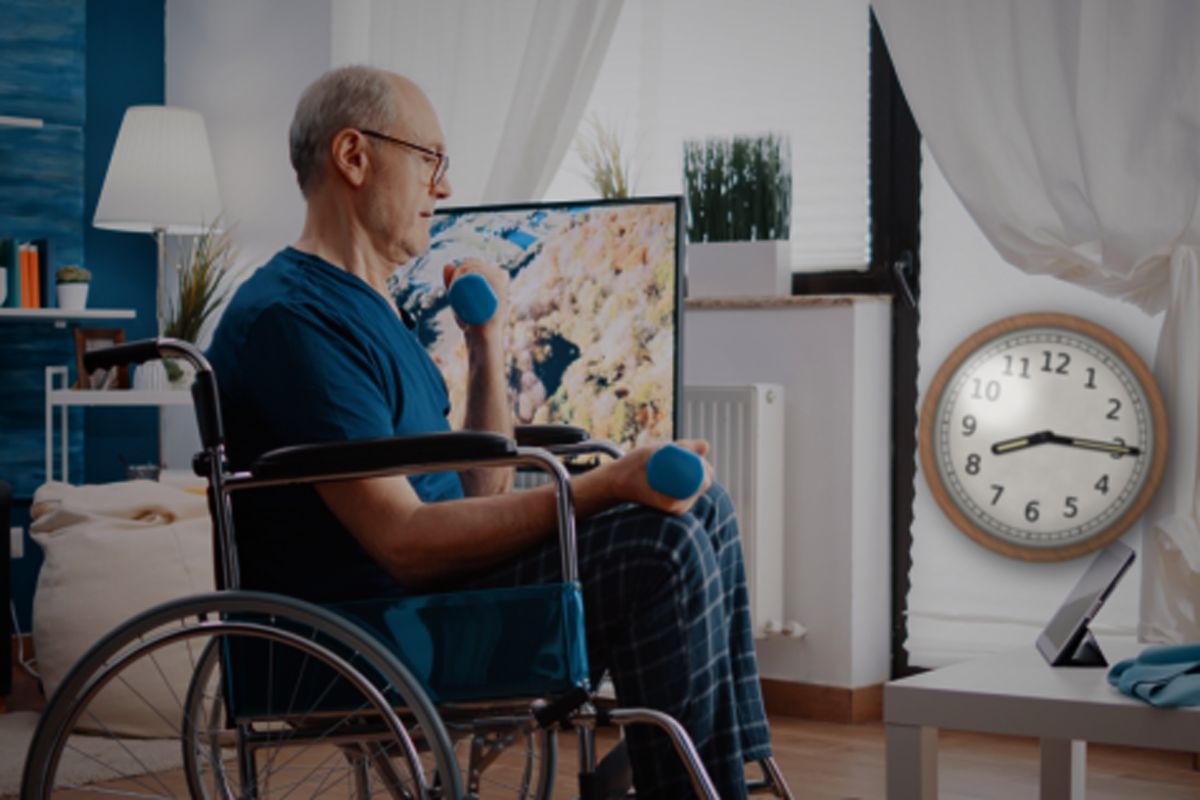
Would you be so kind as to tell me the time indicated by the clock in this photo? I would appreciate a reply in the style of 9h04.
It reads 8h15
